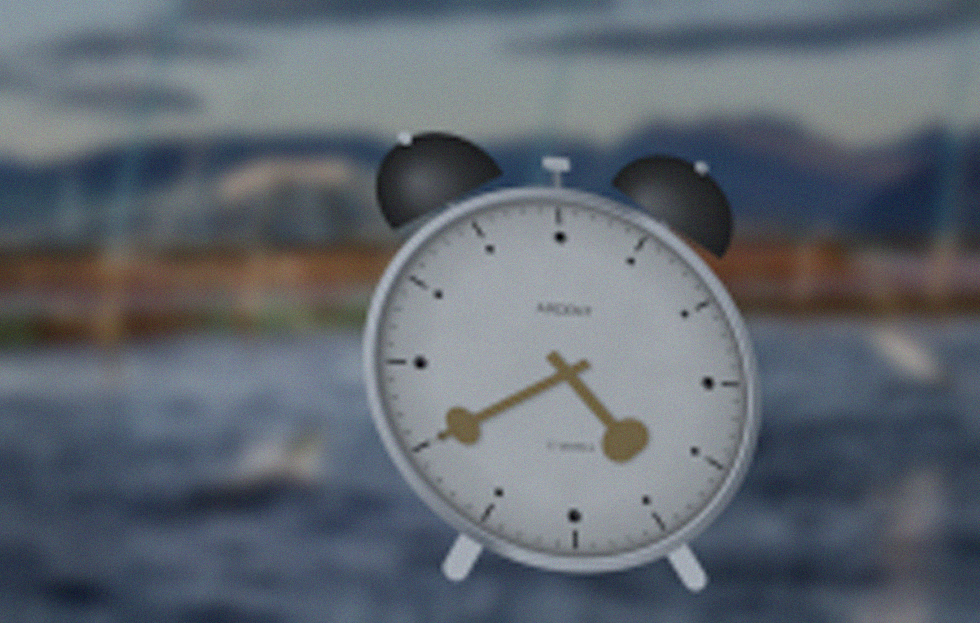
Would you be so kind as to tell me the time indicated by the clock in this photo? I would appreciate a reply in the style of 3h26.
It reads 4h40
